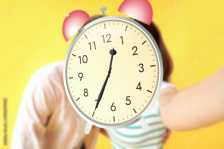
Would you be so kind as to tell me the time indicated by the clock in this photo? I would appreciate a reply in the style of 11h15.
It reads 12h35
